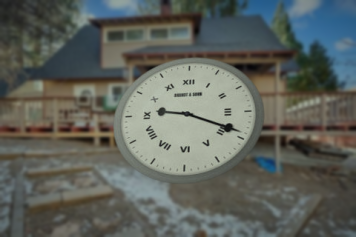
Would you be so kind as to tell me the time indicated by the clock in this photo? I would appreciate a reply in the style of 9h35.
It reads 9h19
